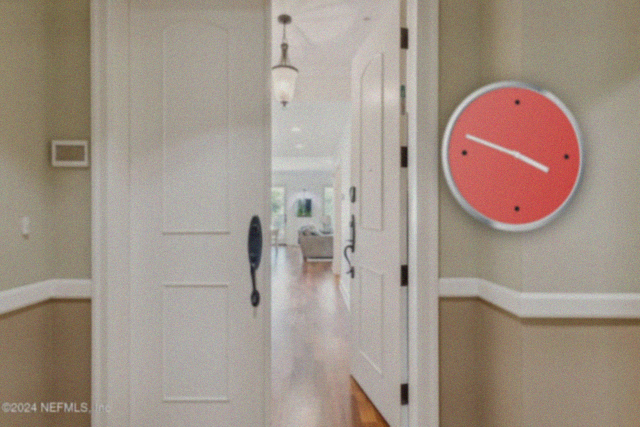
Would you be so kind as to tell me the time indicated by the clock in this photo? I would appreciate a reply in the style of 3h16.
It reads 3h48
